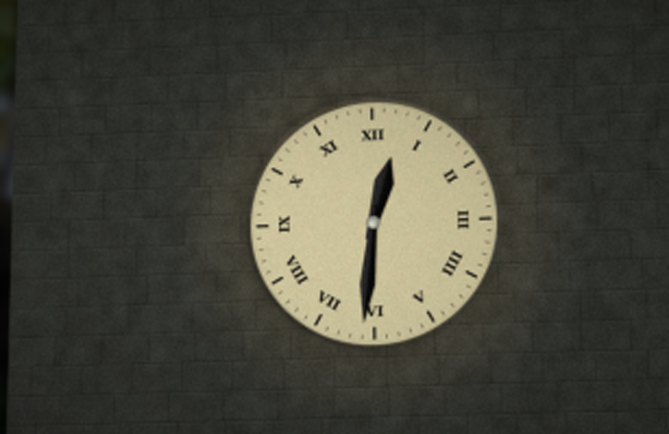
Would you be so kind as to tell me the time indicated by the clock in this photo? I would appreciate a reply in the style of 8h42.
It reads 12h31
